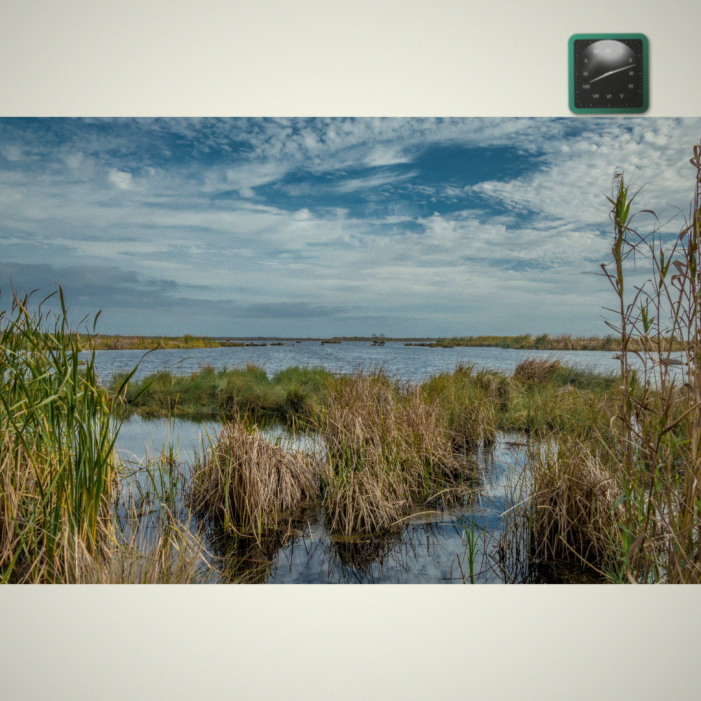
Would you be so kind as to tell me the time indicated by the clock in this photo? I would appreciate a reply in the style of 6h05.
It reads 8h12
